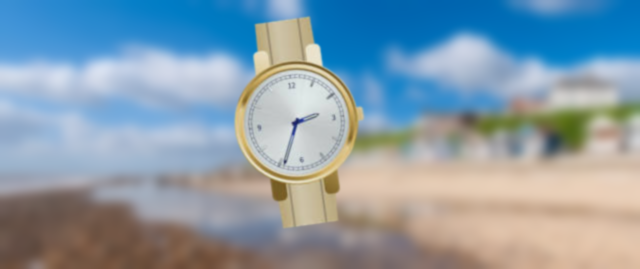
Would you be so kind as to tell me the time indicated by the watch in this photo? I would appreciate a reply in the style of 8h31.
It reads 2h34
